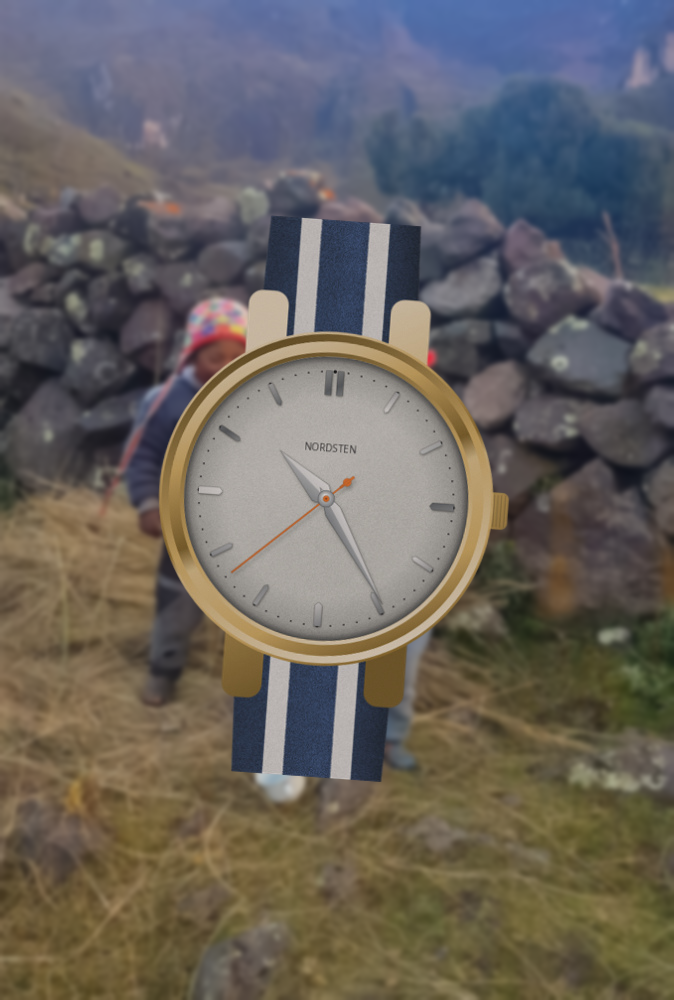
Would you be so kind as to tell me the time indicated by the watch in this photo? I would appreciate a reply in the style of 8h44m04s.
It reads 10h24m38s
